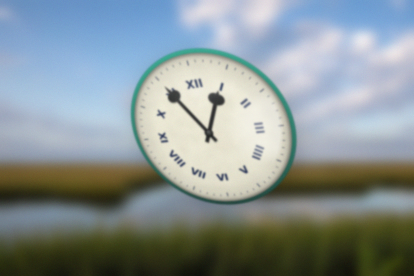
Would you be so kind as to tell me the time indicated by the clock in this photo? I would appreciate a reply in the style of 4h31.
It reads 12h55
